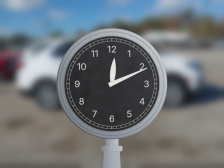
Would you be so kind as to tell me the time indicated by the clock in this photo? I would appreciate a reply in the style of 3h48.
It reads 12h11
